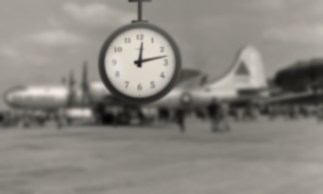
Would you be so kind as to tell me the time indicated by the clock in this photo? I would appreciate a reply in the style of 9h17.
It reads 12h13
